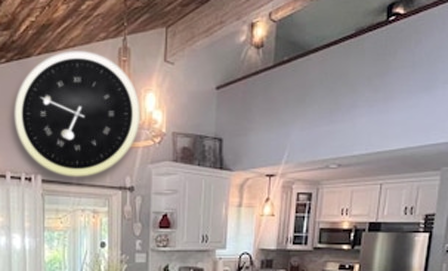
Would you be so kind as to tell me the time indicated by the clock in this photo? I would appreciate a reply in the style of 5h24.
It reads 6h49
